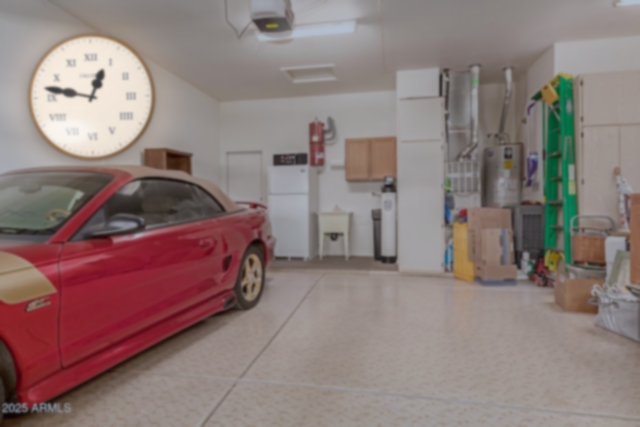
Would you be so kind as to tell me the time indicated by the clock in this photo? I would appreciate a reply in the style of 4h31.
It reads 12h47
